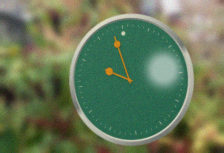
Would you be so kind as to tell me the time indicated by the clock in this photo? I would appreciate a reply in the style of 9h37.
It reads 9h58
